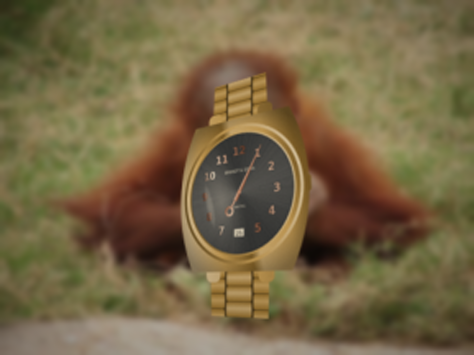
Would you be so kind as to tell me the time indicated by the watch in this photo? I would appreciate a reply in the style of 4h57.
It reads 7h05
